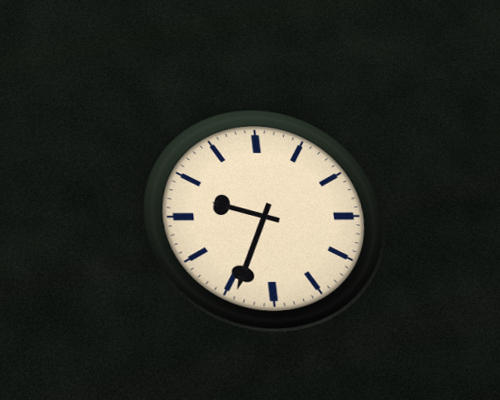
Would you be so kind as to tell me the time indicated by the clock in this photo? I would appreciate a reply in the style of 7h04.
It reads 9h34
